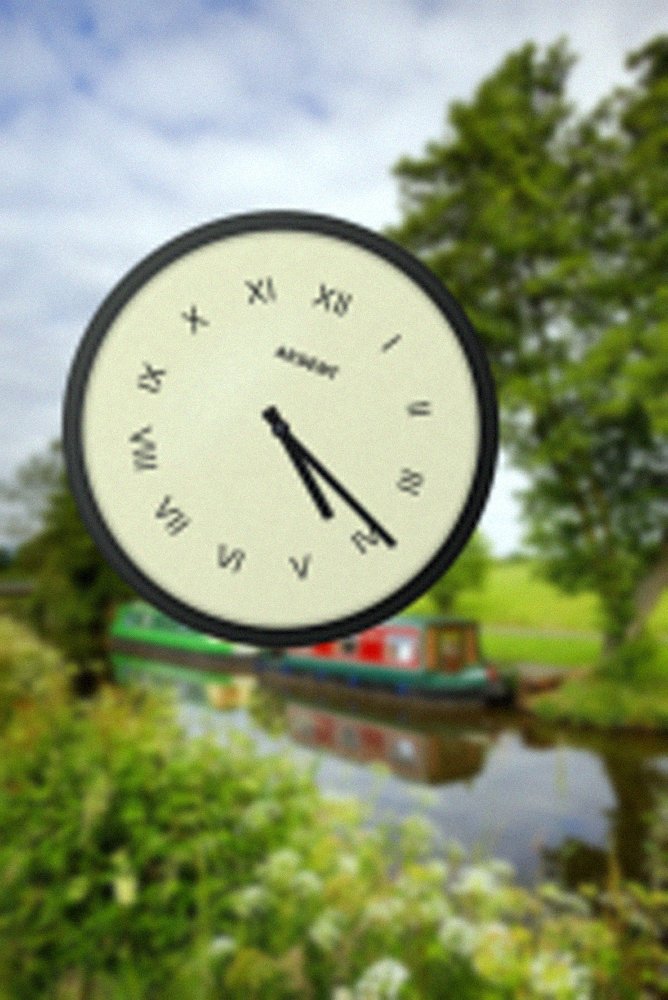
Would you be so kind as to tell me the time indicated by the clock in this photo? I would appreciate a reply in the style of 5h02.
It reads 4h19
